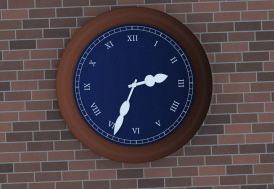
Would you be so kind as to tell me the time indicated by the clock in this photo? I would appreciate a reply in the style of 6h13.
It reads 2h34
